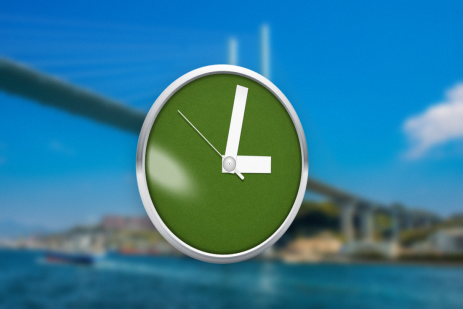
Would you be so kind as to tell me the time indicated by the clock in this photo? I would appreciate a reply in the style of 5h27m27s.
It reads 3h01m52s
